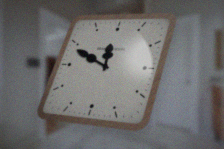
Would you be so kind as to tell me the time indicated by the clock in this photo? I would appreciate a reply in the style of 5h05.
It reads 11h49
